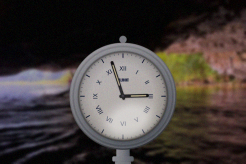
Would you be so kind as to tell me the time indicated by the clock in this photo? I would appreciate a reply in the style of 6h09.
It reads 2h57
